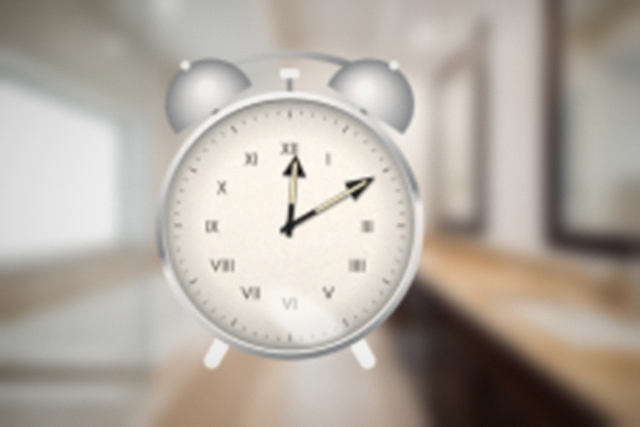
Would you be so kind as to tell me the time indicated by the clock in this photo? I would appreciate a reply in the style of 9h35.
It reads 12h10
